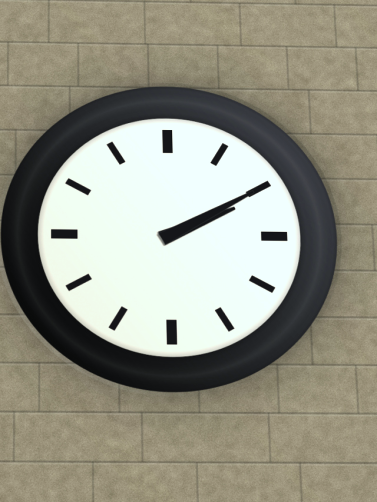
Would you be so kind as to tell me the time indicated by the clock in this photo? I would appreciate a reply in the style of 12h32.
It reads 2h10
